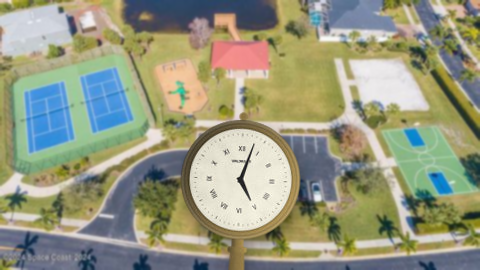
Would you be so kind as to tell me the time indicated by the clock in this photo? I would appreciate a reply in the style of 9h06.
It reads 5h03
